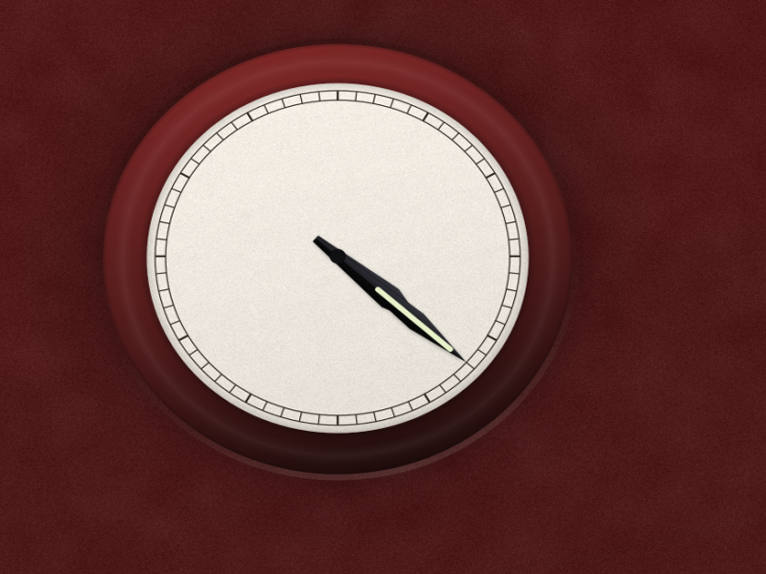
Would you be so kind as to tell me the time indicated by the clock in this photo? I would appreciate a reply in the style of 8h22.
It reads 4h22
